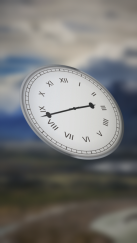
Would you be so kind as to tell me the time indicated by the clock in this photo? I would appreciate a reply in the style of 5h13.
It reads 2h43
